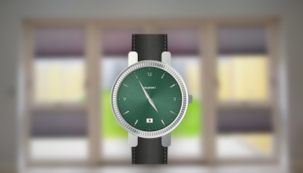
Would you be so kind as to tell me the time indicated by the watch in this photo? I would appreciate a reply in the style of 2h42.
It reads 4h55
